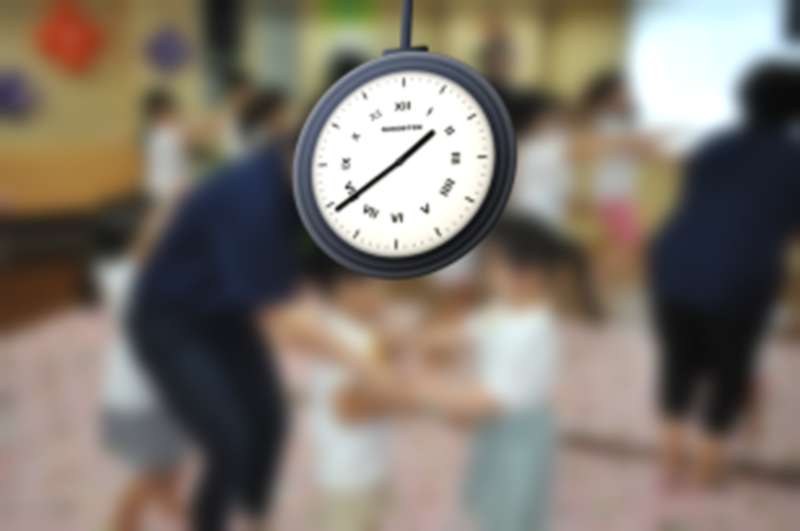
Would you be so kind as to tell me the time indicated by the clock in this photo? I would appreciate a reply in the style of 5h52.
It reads 1h39
